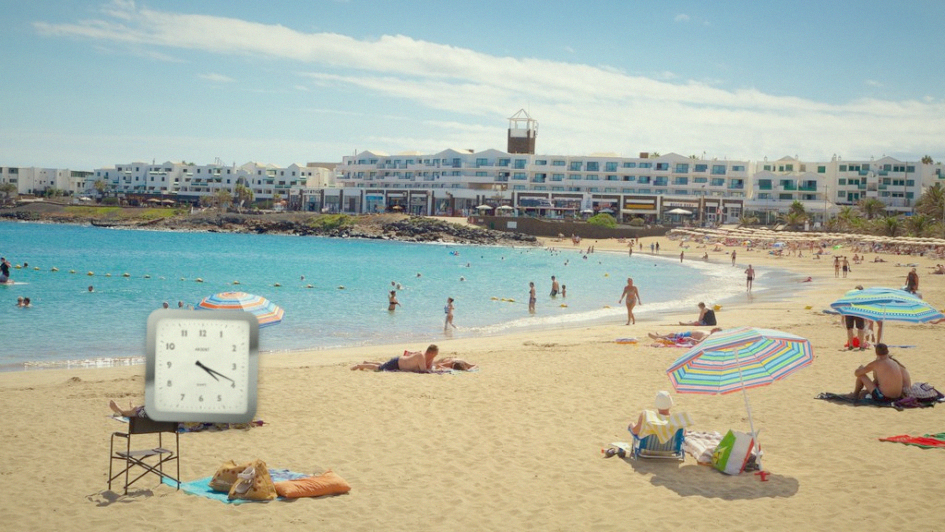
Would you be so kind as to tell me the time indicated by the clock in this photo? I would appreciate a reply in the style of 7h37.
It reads 4h19
